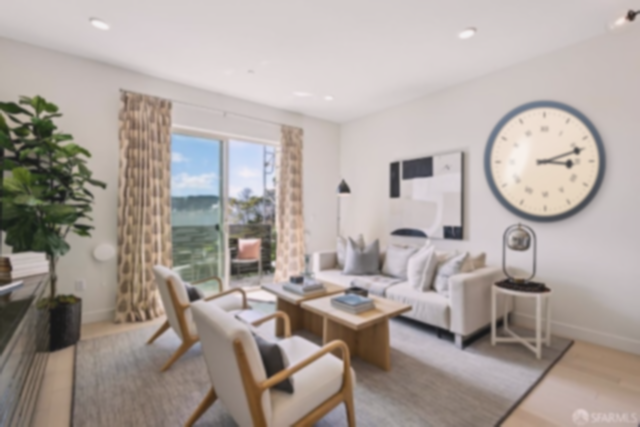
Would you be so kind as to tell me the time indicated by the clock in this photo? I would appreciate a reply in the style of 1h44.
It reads 3h12
